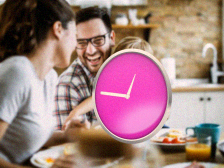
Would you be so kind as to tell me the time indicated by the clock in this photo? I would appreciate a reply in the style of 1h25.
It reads 12h46
